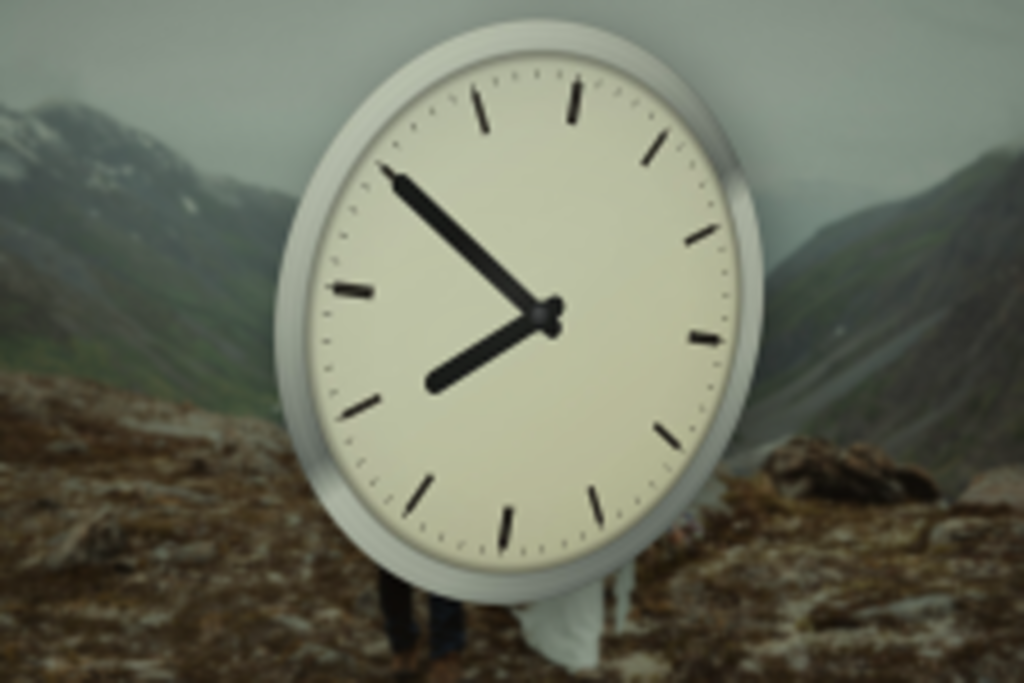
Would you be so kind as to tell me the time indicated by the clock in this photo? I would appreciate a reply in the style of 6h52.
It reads 7h50
